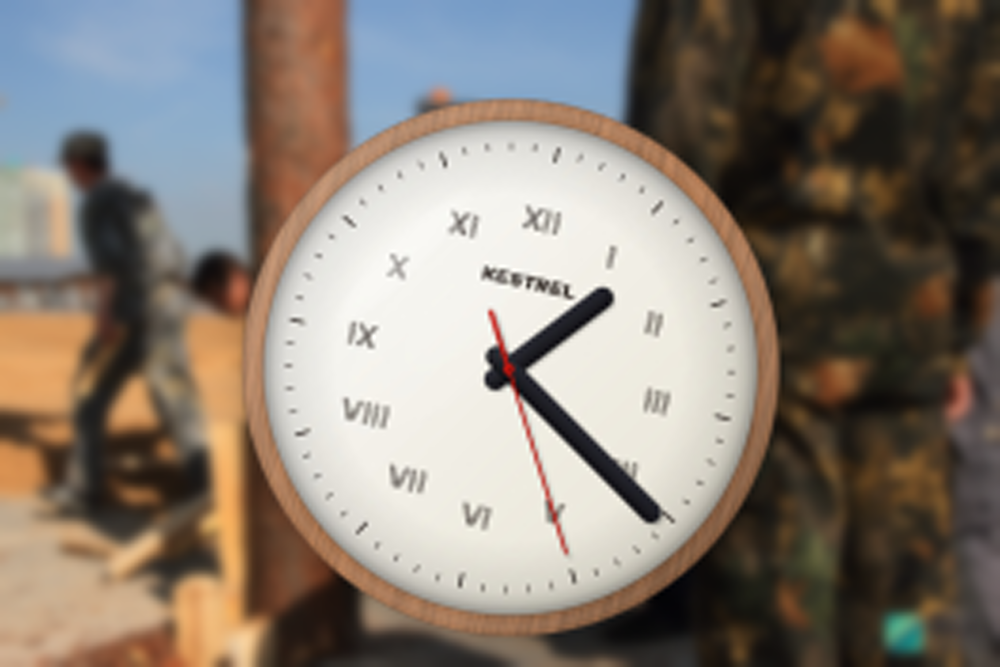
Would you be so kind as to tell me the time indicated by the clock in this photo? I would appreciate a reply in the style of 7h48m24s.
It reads 1h20m25s
